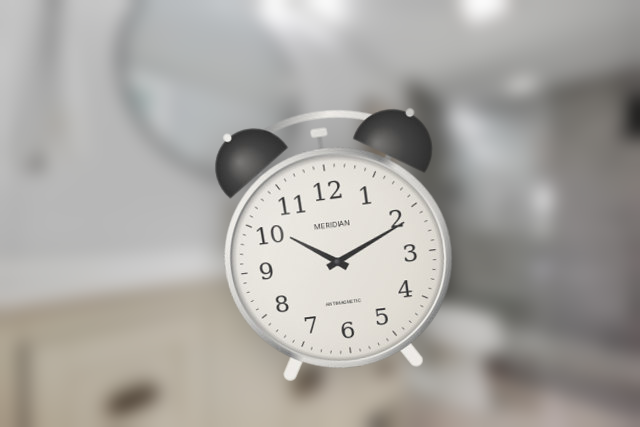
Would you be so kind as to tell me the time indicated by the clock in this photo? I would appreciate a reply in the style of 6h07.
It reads 10h11
